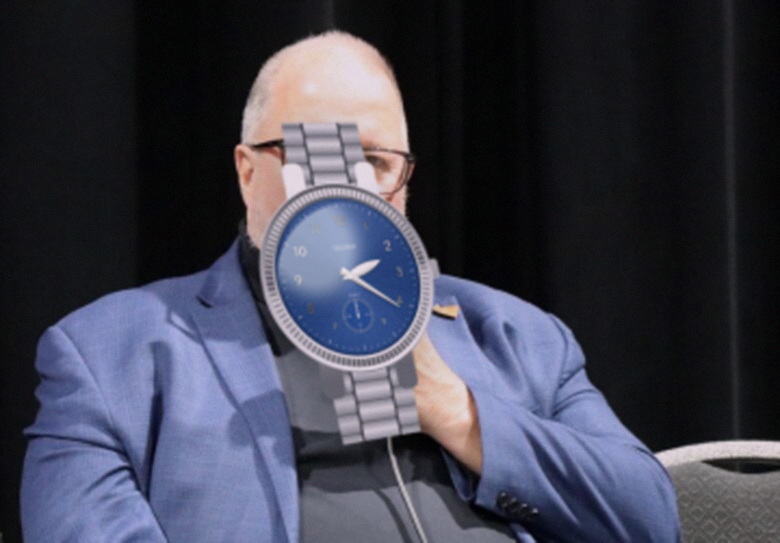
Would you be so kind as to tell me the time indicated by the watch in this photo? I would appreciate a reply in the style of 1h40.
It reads 2h21
